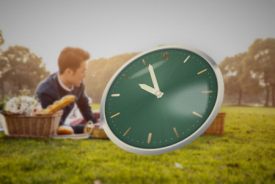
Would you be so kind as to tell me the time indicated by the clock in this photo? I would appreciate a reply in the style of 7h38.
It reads 9h56
